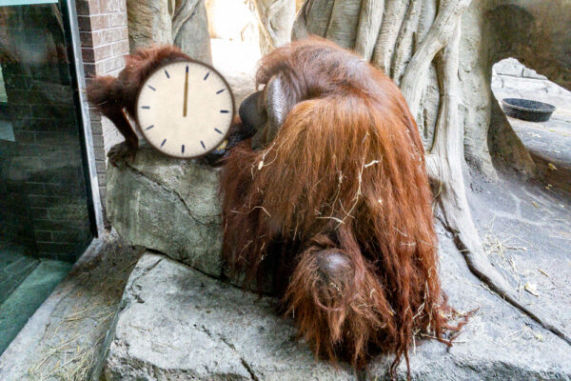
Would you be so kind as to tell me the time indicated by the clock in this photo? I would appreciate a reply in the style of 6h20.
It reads 12h00
